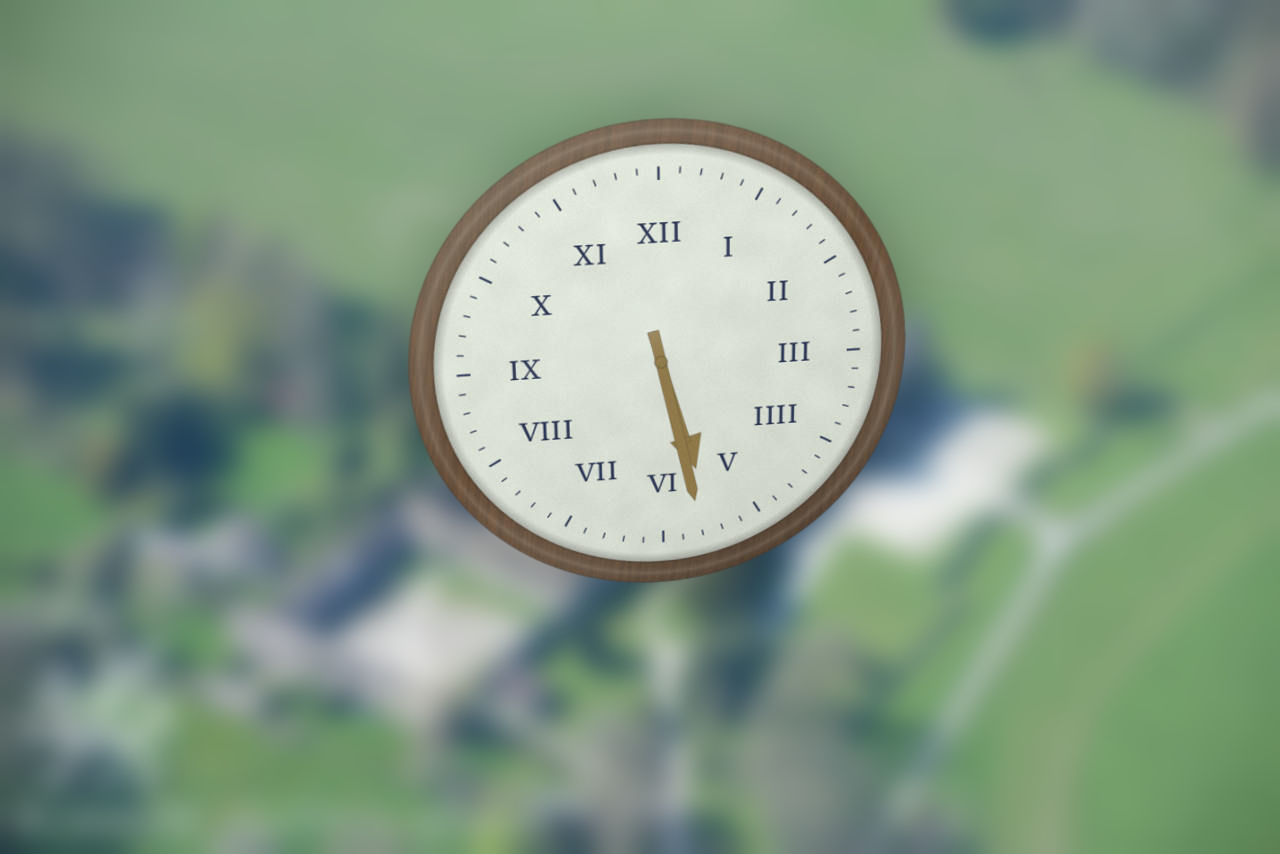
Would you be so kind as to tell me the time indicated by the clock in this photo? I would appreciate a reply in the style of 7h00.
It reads 5h28
